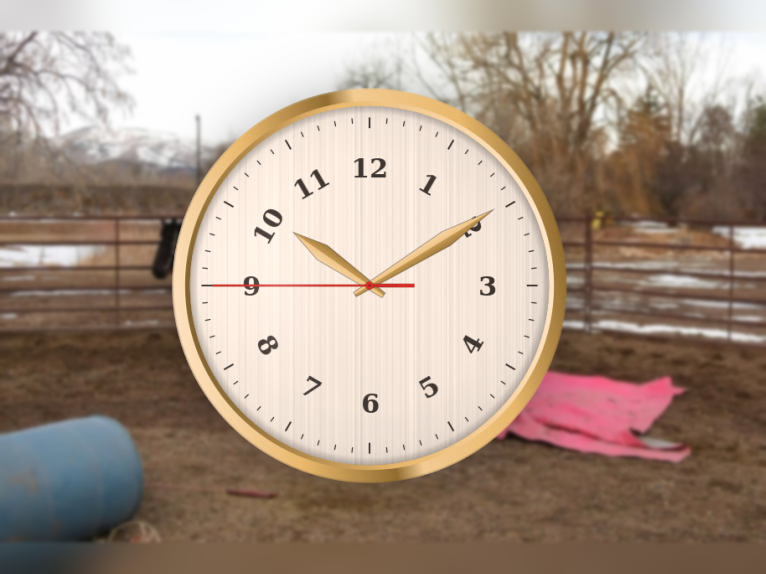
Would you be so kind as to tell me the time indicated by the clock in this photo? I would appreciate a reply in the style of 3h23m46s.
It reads 10h09m45s
